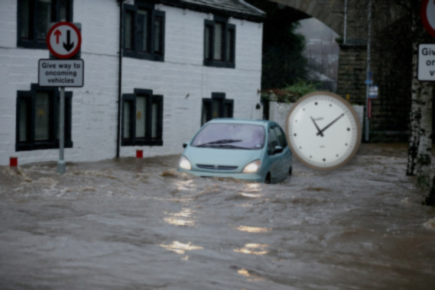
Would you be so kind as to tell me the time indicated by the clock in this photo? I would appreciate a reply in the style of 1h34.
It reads 11h10
